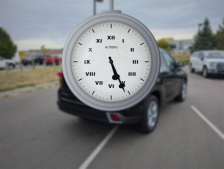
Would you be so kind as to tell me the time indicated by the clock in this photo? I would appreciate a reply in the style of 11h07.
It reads 5h26
